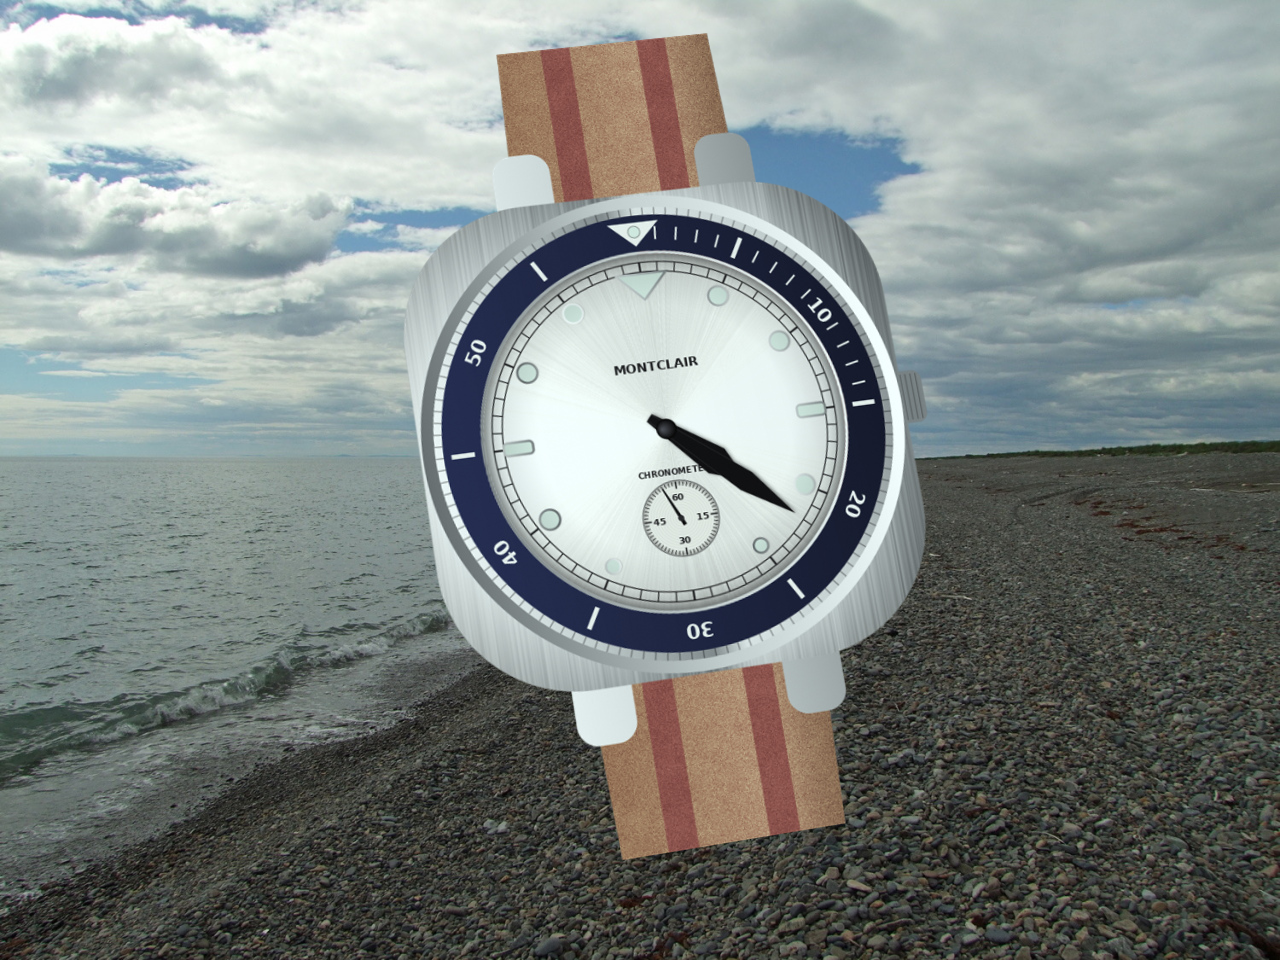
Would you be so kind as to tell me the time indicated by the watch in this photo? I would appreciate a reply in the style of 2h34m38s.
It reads 4h21m56s
